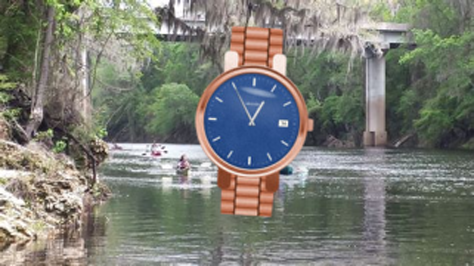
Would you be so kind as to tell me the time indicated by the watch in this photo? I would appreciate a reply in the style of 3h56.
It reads 12h55
